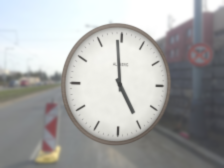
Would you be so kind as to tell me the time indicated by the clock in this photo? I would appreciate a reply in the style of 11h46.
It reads 4h59
